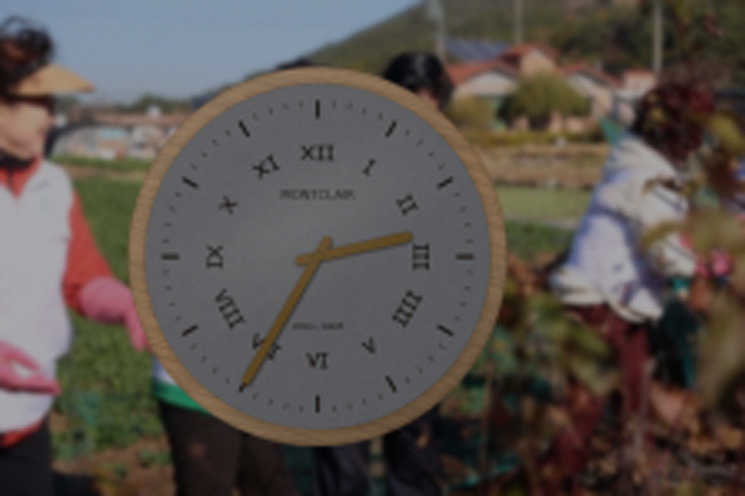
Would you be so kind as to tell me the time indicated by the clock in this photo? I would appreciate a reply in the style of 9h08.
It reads 2h35
